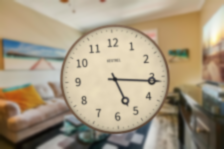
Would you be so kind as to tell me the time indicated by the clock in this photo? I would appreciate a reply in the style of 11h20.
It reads 5h16
